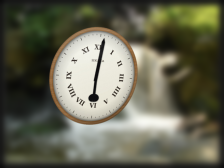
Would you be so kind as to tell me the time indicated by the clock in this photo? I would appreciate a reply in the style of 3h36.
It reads 6h01
